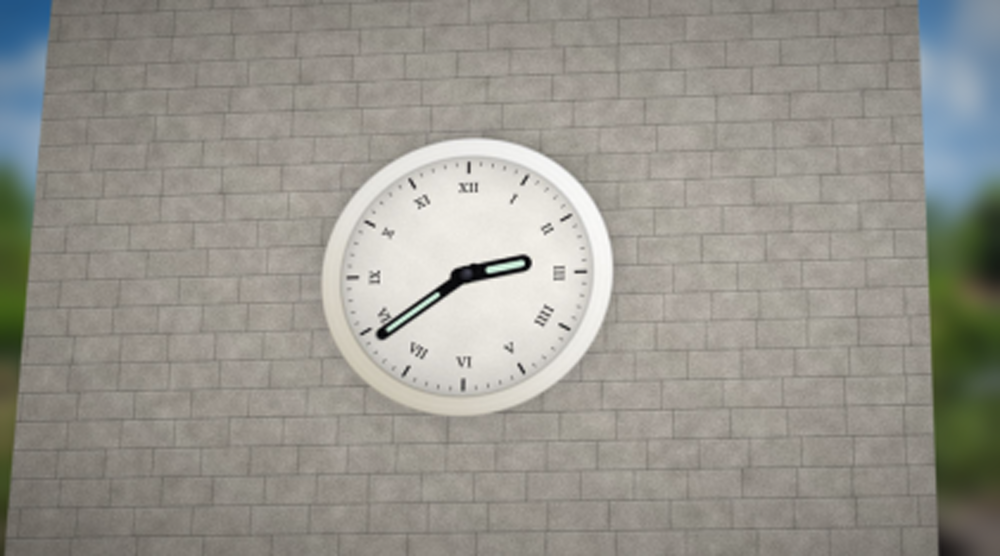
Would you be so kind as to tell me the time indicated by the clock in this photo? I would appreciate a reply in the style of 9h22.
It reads 2h39
